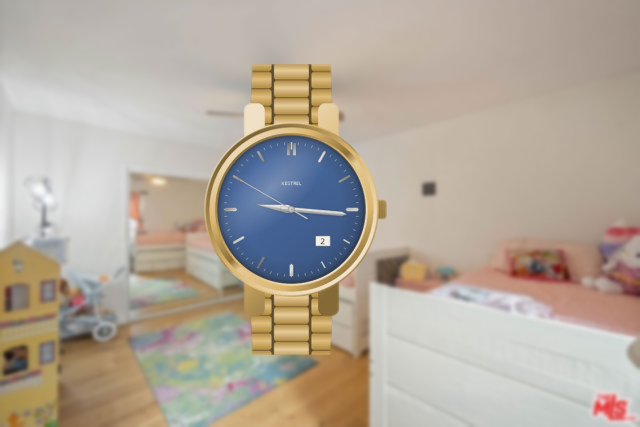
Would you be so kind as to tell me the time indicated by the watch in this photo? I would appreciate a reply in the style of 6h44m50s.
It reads 9h15m50s
